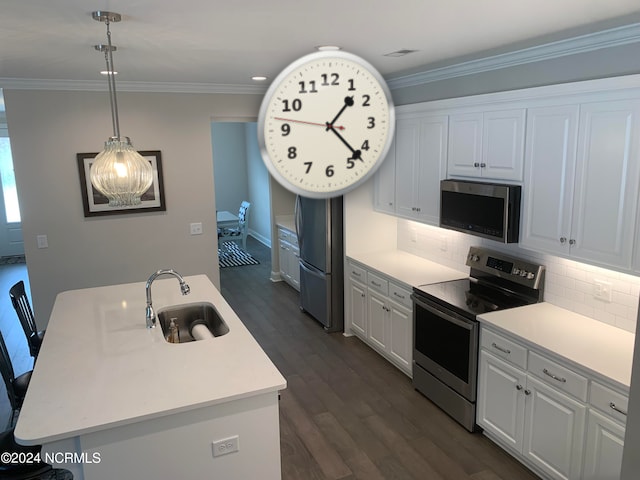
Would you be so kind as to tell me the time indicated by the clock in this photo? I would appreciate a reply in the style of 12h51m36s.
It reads 1h22m47s
